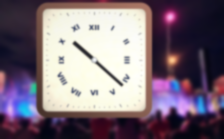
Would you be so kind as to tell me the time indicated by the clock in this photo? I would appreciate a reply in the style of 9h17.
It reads 10h22
